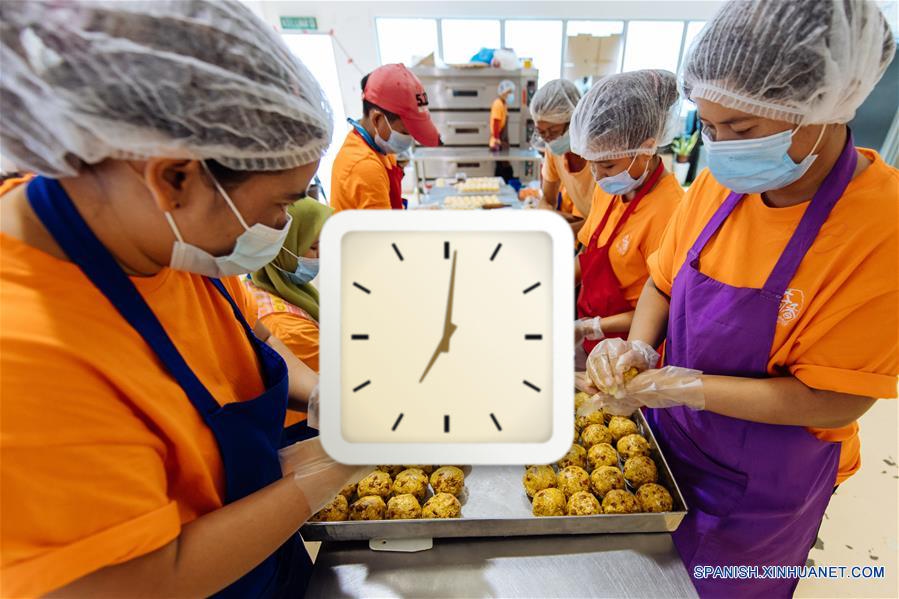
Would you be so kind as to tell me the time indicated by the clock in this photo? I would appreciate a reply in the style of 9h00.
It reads 7h01
